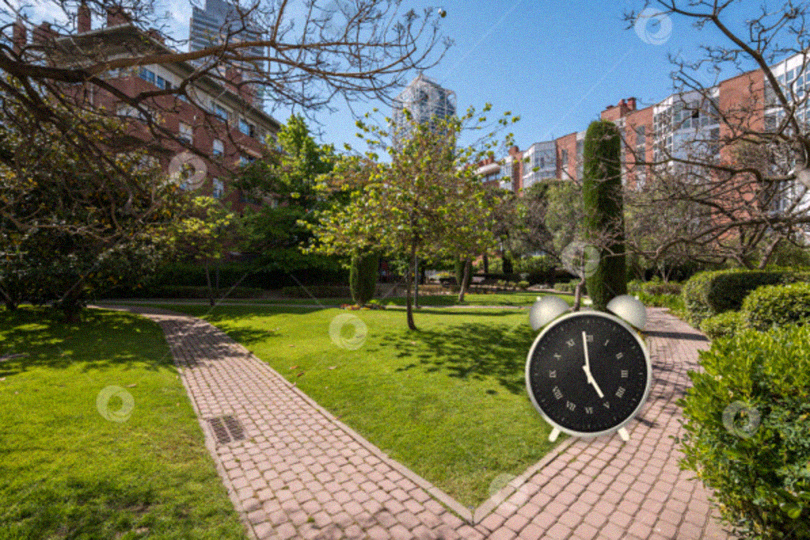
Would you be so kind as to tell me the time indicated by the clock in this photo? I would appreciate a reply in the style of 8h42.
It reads 4h59
